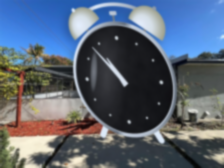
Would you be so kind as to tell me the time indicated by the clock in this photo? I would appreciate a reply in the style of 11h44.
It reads 10h53
